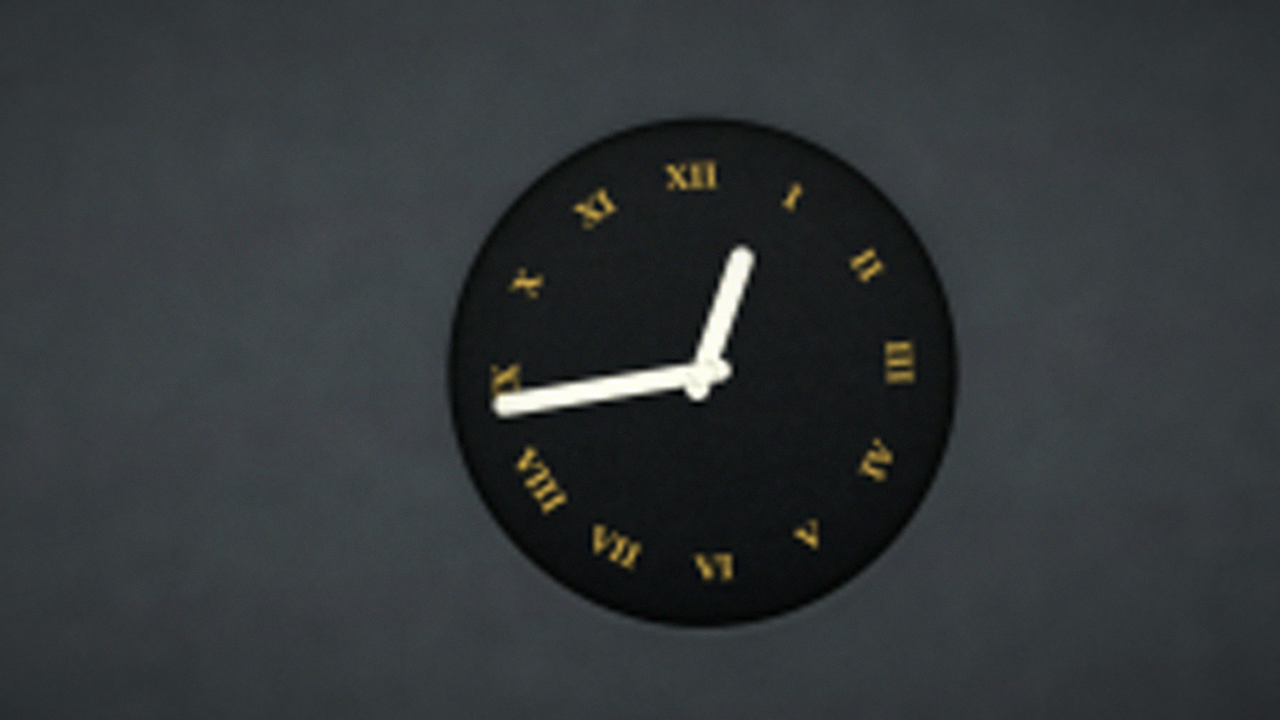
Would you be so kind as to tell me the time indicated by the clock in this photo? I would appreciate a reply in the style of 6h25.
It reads 12h44
